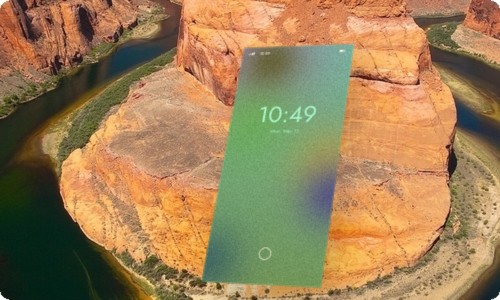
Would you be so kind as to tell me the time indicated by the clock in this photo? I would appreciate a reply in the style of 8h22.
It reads 10h49
